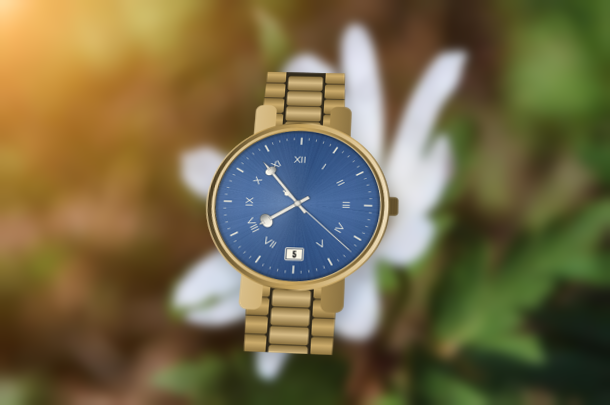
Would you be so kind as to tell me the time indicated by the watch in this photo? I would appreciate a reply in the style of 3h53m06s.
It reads 7h53m22s
